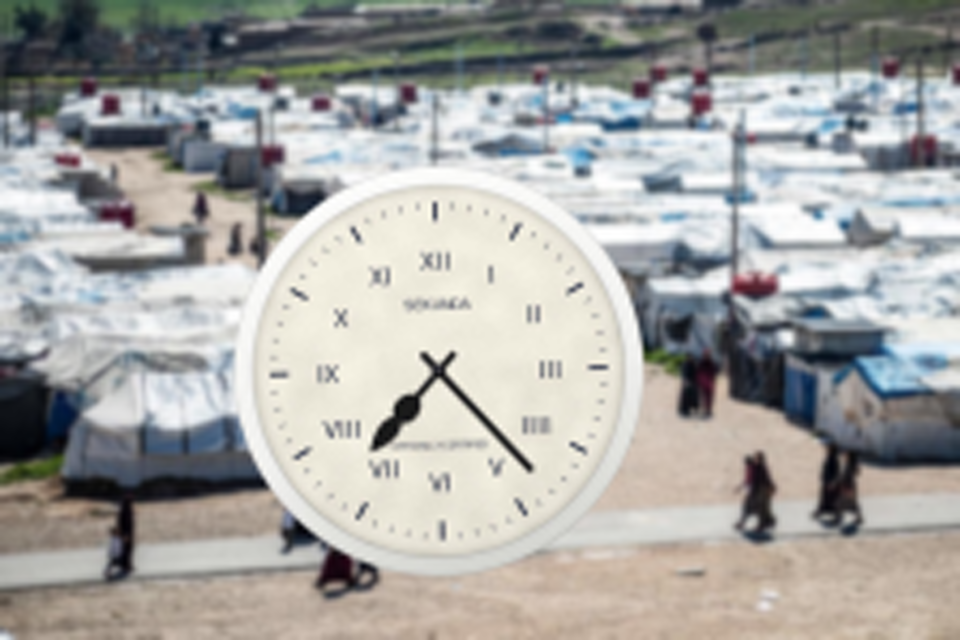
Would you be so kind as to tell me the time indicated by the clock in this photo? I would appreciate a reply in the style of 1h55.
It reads 7h23
